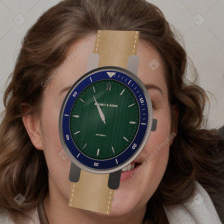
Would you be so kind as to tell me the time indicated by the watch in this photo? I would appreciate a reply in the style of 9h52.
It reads 10h54
